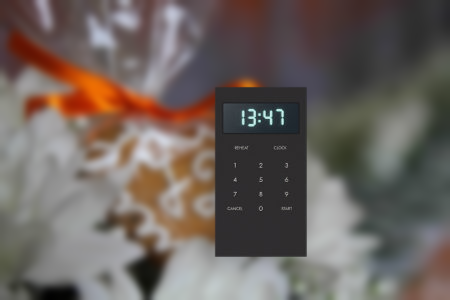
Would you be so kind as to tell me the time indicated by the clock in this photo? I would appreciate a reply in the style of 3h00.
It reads 13h47
